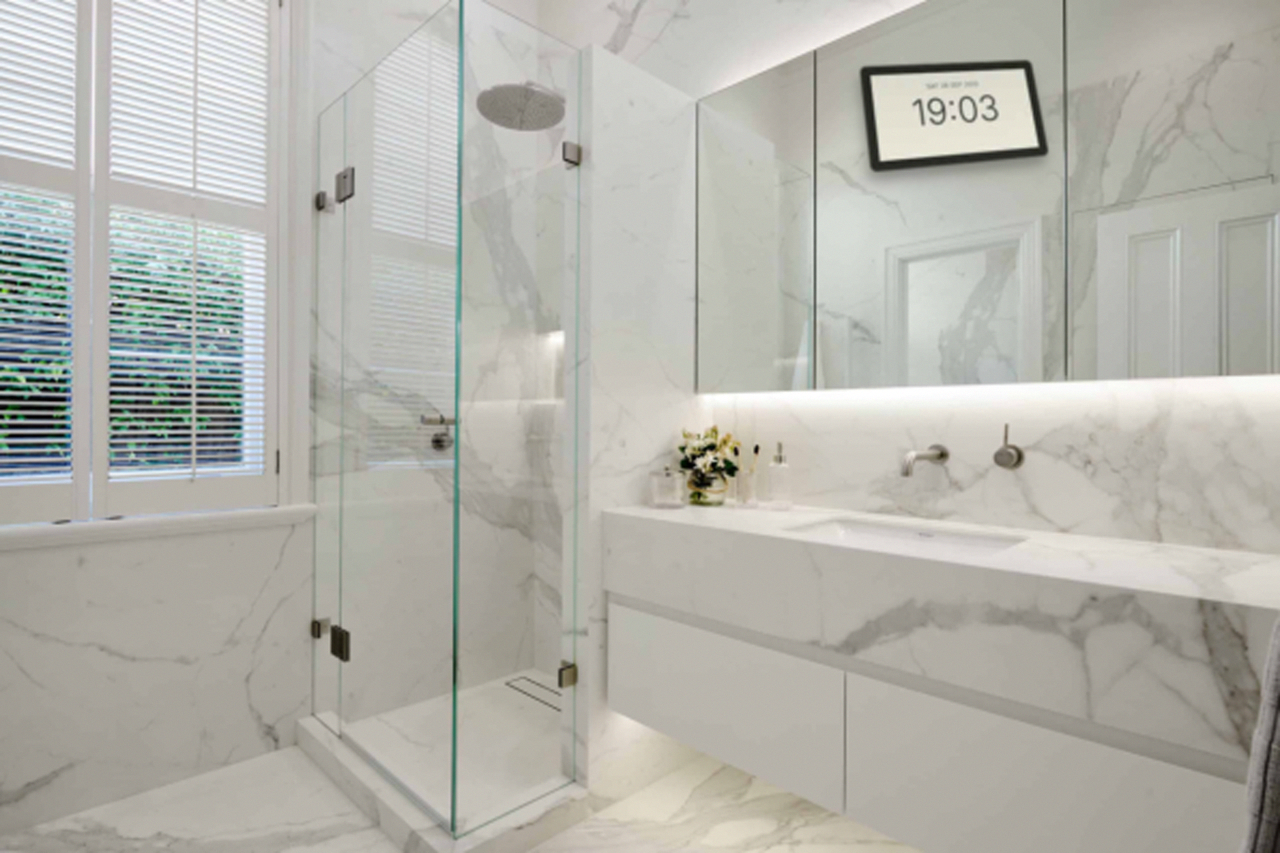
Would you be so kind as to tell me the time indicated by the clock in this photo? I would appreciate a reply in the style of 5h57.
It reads 19h03
